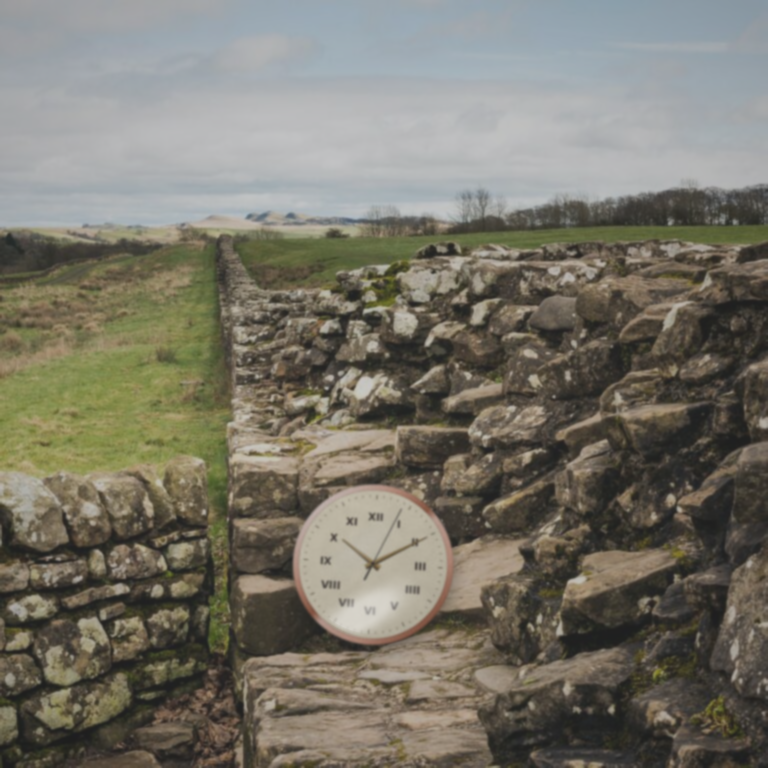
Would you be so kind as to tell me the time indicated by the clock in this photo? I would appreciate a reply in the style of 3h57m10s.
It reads 10h10m04s
